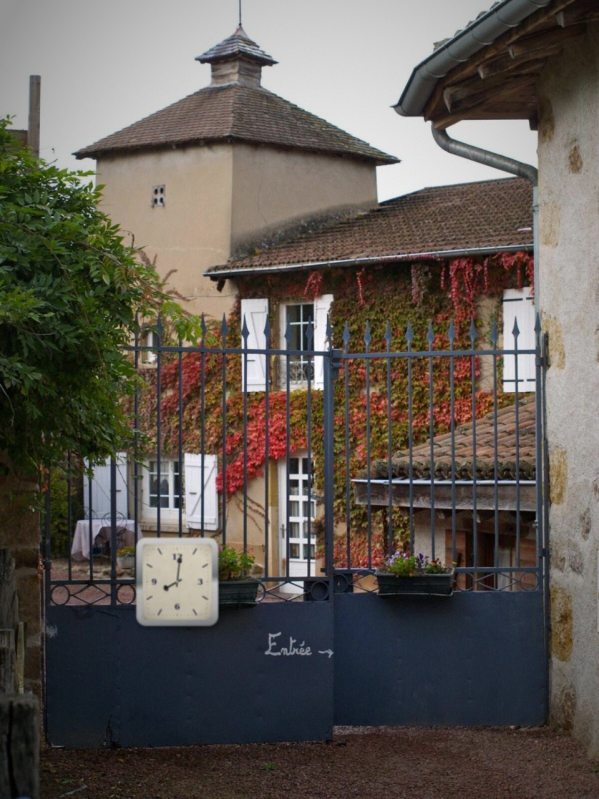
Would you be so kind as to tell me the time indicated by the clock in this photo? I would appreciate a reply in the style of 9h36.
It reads 8h01
